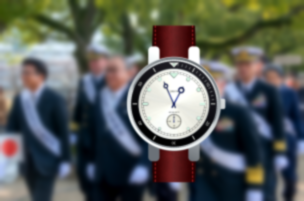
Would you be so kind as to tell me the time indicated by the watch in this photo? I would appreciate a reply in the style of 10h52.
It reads 12h56
